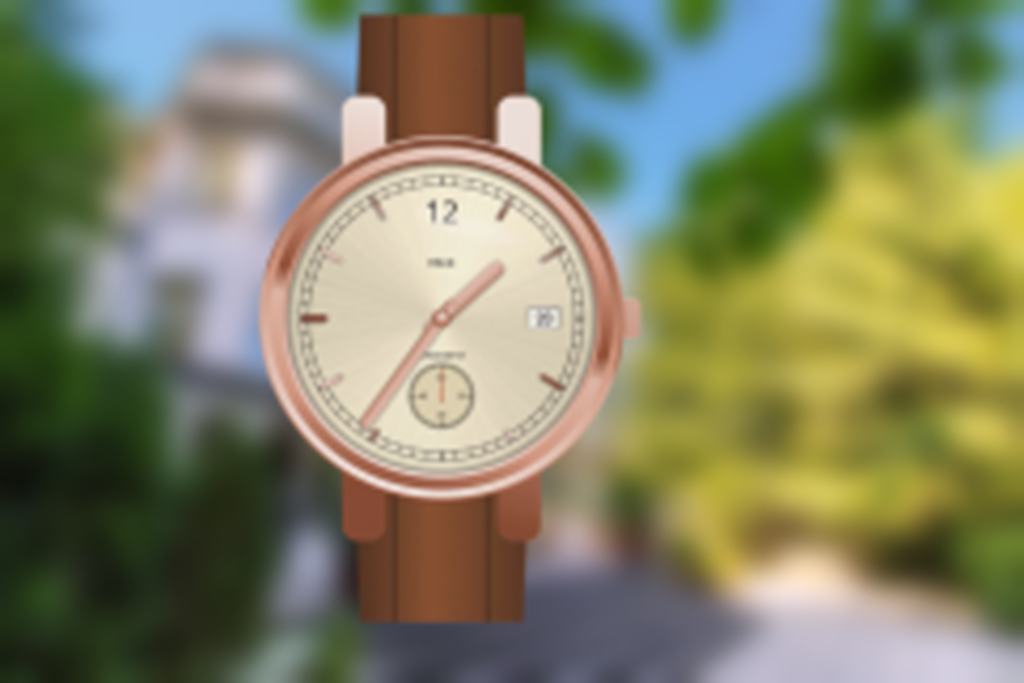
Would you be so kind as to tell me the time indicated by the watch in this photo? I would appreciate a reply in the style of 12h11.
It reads 1h36
